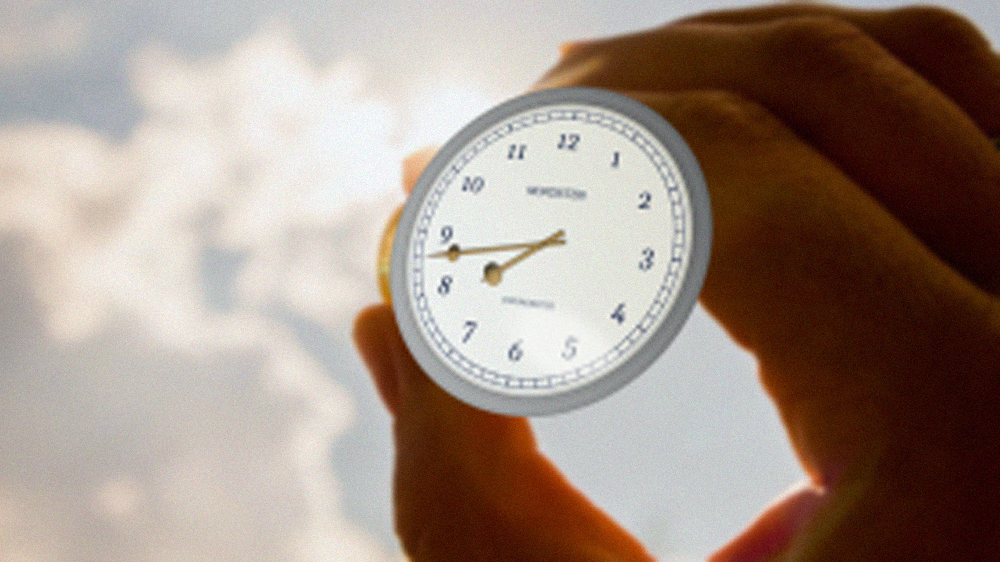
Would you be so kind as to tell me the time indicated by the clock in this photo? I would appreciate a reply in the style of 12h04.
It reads 7h43
